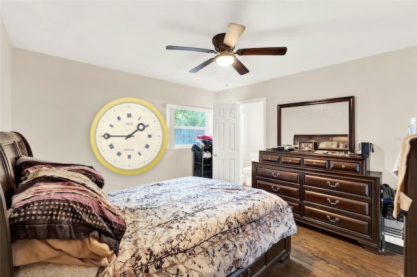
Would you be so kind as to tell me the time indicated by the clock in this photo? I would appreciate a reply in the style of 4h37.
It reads 1h45
